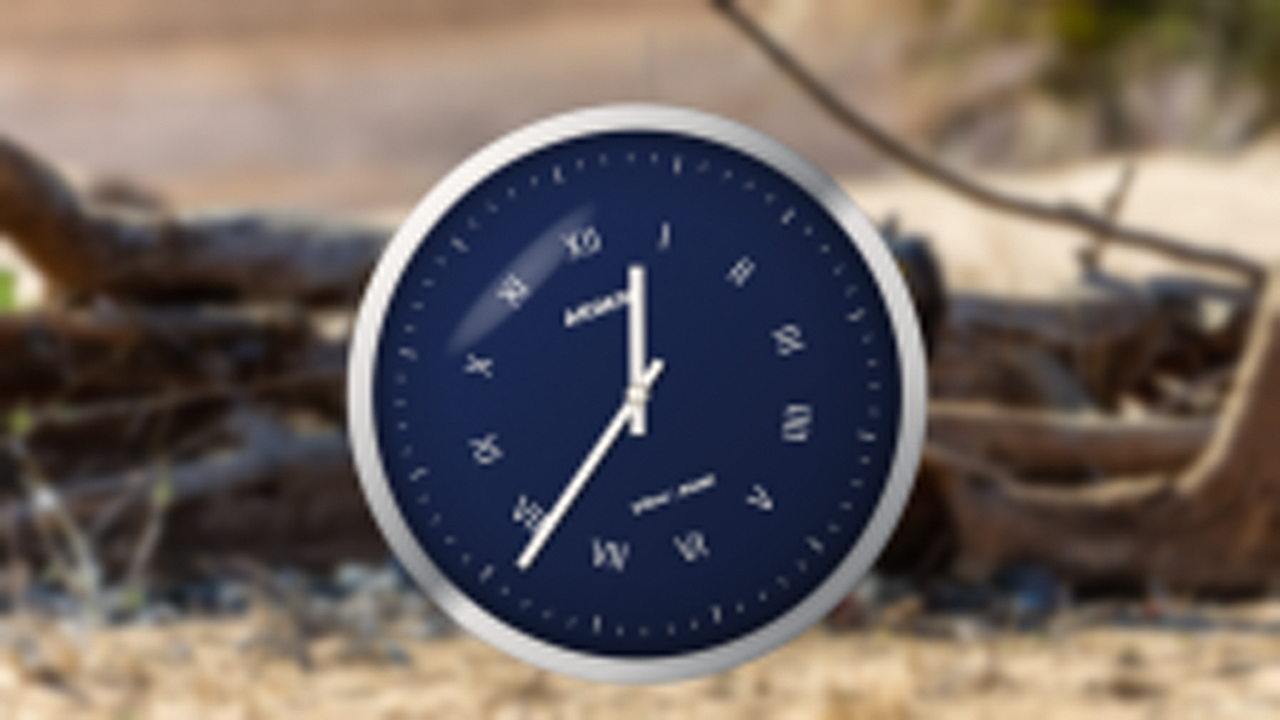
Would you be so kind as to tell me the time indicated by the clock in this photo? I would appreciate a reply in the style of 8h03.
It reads 12h39
